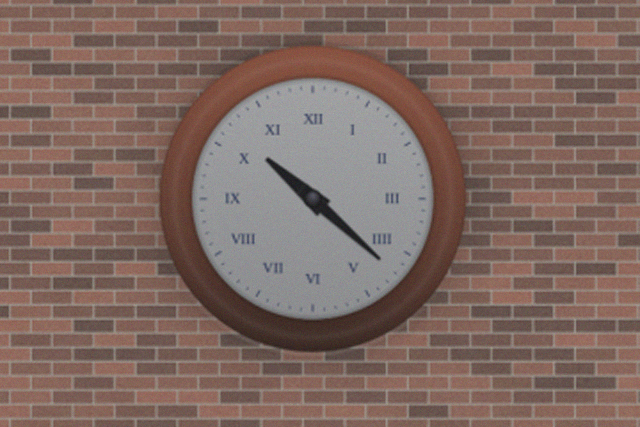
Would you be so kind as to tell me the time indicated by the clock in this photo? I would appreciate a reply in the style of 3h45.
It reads 10h22
